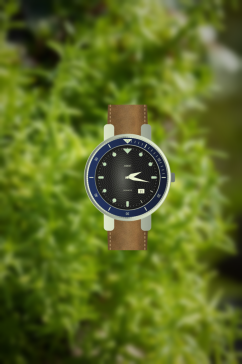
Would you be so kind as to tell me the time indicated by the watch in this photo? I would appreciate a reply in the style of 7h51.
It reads 2h17
